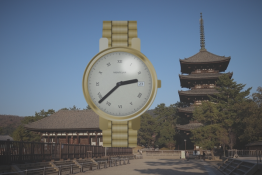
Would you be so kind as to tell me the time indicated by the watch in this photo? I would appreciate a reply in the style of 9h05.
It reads 2h38
